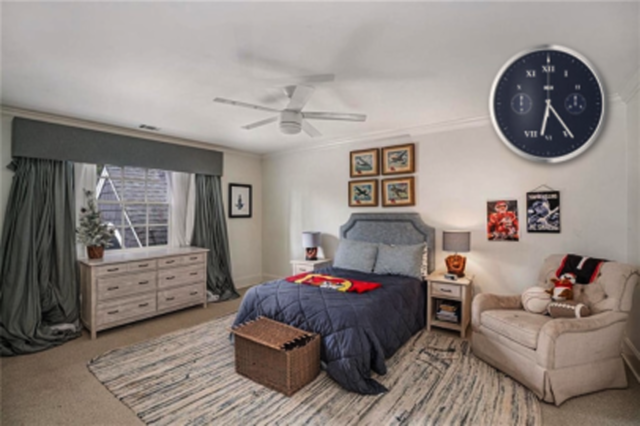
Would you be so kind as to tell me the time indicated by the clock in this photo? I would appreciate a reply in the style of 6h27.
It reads 6h24
